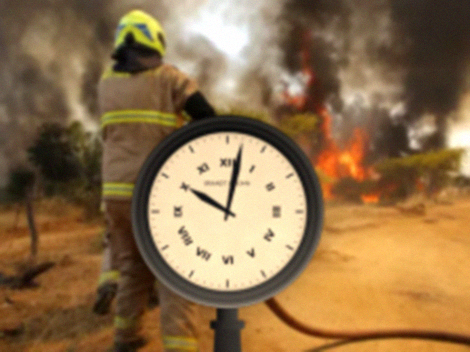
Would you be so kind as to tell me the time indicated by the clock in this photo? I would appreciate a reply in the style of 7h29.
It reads 10h02
